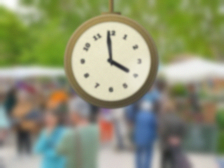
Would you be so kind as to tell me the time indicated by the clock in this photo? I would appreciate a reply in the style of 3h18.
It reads 3h59
